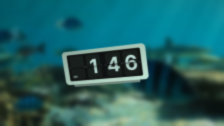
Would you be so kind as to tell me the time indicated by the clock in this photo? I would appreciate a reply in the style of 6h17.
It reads 1h46
